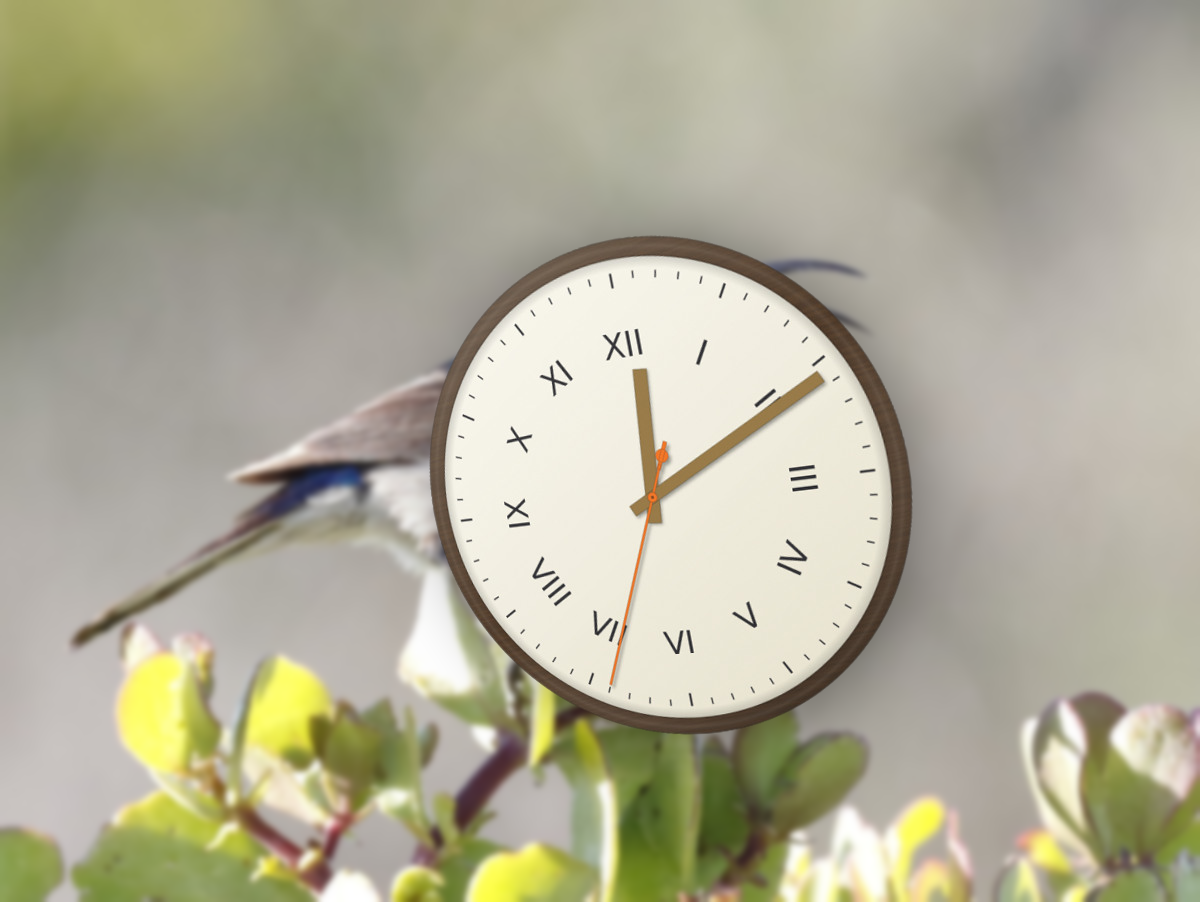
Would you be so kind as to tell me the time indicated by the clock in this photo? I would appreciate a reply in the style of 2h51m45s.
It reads 12h10m34s
